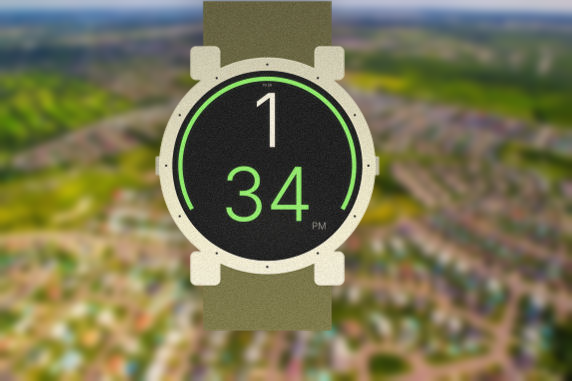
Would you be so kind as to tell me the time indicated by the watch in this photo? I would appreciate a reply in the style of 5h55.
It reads 1h34
